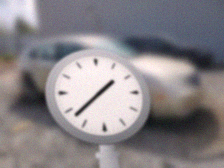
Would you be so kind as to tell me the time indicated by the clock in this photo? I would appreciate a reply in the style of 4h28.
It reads 1h38
